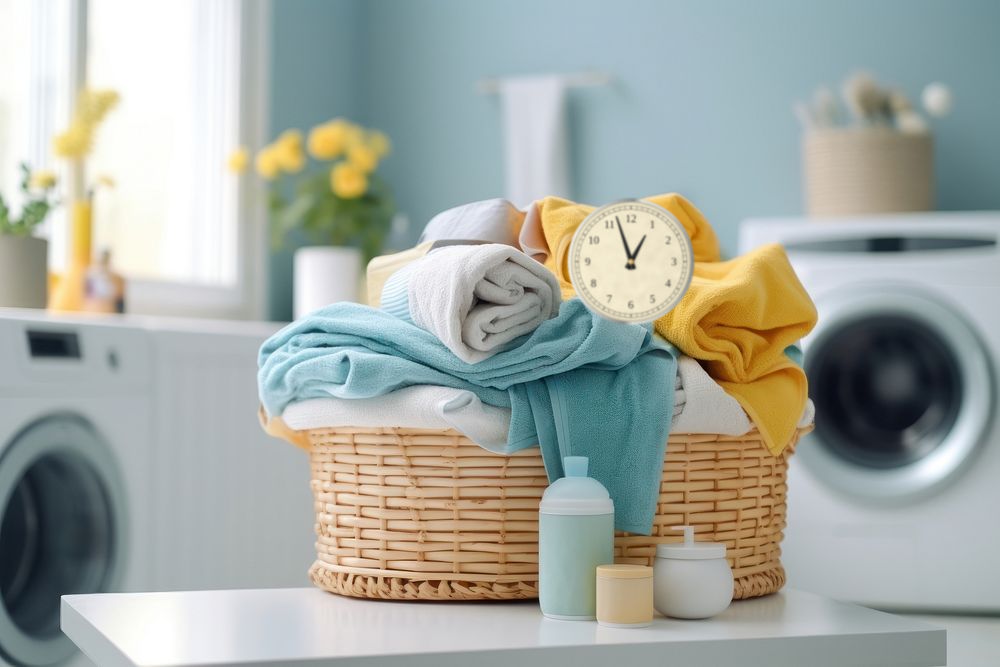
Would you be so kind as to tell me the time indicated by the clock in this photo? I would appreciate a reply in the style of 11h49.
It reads 12h57
